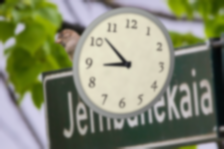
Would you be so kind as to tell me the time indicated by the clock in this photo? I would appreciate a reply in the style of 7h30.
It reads 8h52
